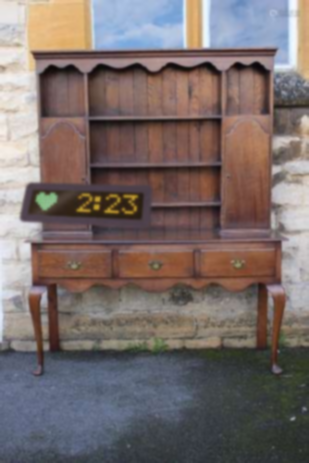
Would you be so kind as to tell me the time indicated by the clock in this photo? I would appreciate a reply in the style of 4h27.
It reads 2h23
